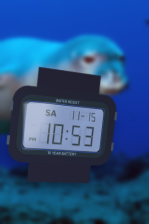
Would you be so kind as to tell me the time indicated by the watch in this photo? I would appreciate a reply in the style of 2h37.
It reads 10h53
